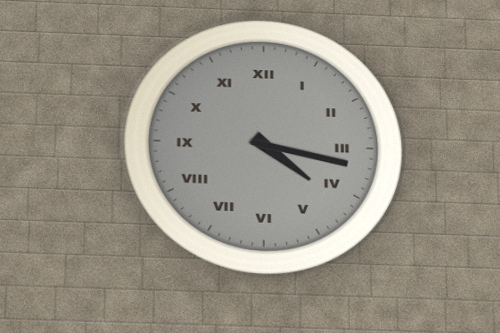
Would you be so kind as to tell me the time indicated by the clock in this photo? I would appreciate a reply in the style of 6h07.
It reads 4h17
